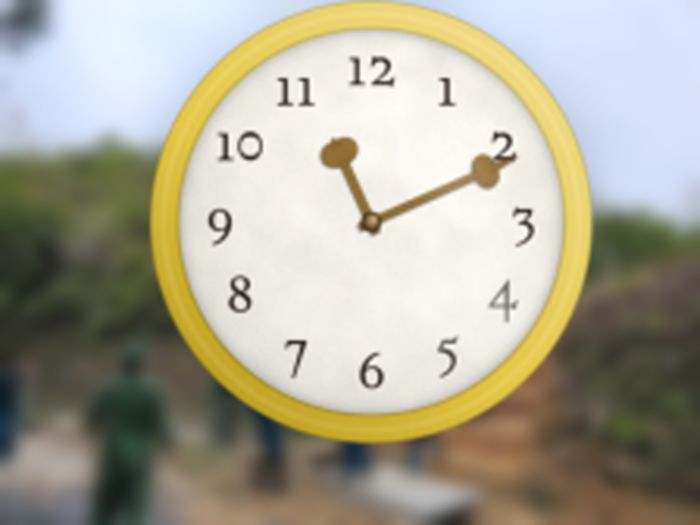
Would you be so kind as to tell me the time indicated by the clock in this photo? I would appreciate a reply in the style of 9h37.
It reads 11h11
